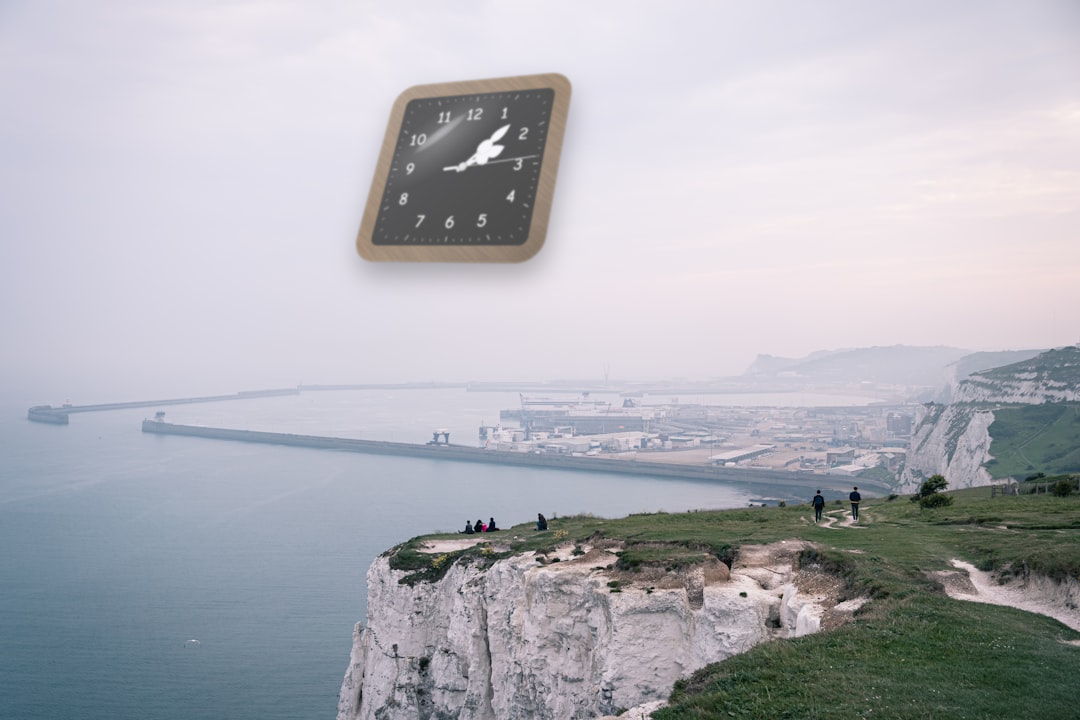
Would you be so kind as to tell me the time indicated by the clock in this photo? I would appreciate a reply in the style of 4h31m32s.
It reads 2h07m14s
